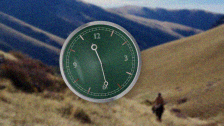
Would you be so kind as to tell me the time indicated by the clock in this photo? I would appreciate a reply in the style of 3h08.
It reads 11h29
